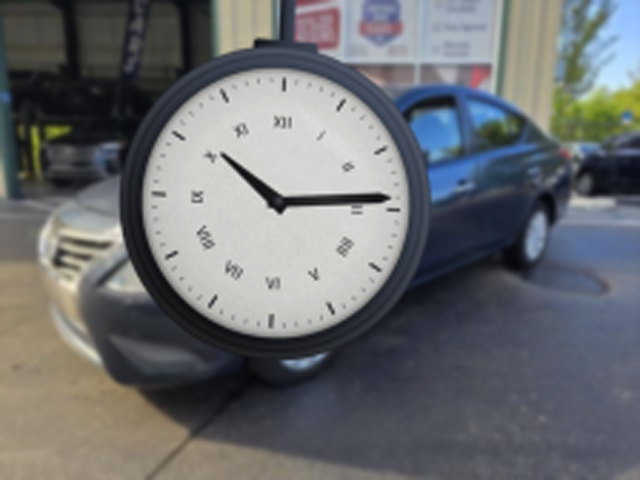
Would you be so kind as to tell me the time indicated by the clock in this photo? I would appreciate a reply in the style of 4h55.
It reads 10h14
